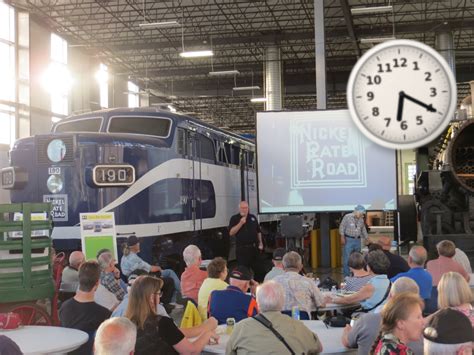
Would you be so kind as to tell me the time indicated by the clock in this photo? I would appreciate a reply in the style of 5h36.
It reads 6h20
